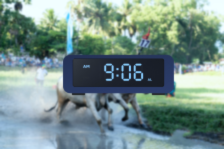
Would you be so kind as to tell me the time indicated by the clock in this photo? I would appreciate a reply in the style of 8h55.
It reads 9h06
